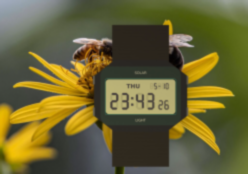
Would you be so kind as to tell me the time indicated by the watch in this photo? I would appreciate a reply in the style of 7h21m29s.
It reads 23h43m26s
